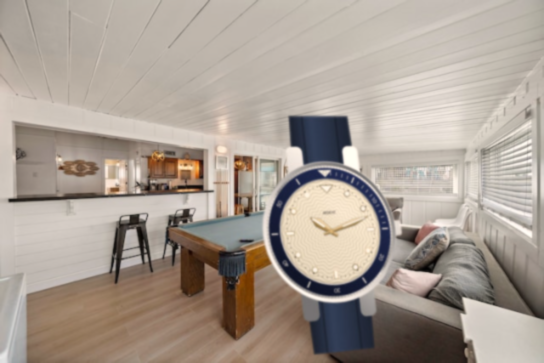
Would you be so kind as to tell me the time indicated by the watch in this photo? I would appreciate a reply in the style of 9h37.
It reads 10h12
